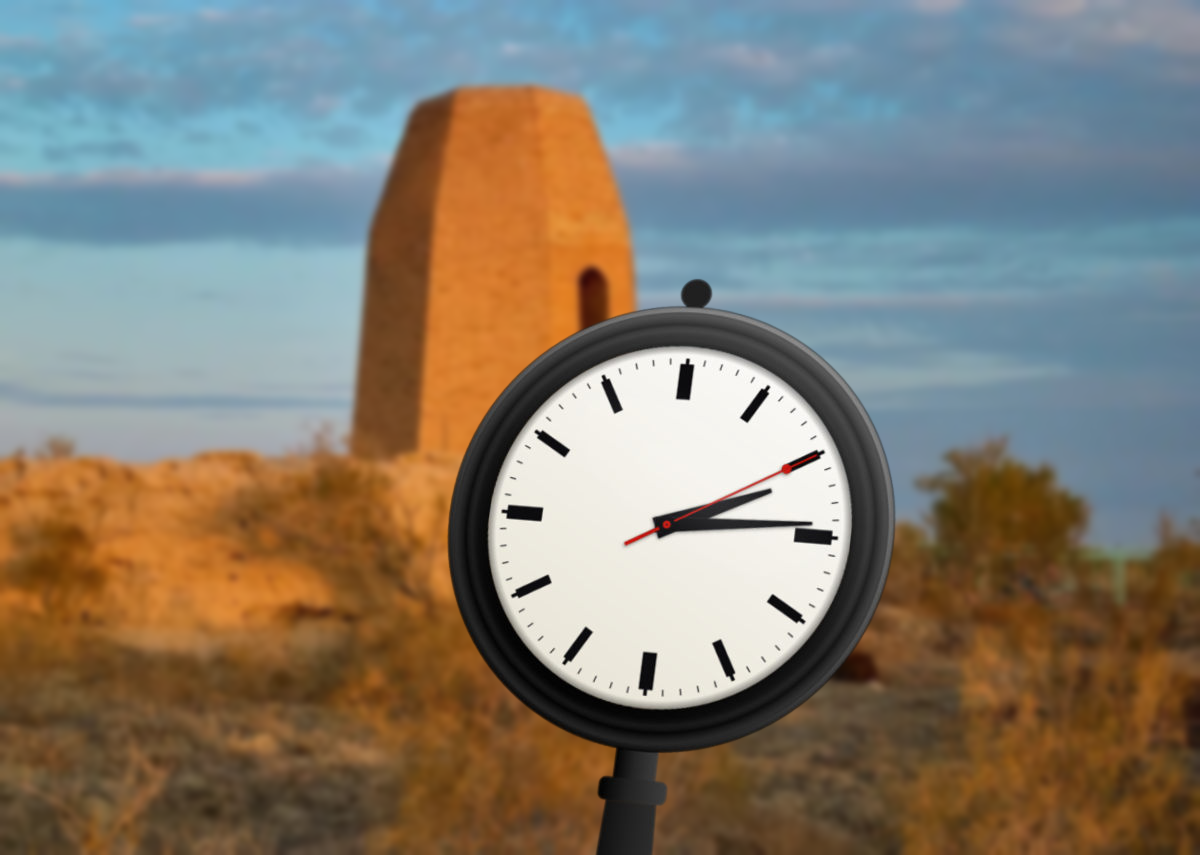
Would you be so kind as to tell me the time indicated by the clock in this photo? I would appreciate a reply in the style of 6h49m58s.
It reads 2h14m10s
